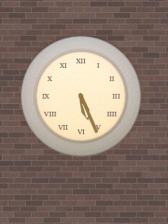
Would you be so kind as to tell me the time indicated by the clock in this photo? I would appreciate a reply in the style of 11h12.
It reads 5h26
